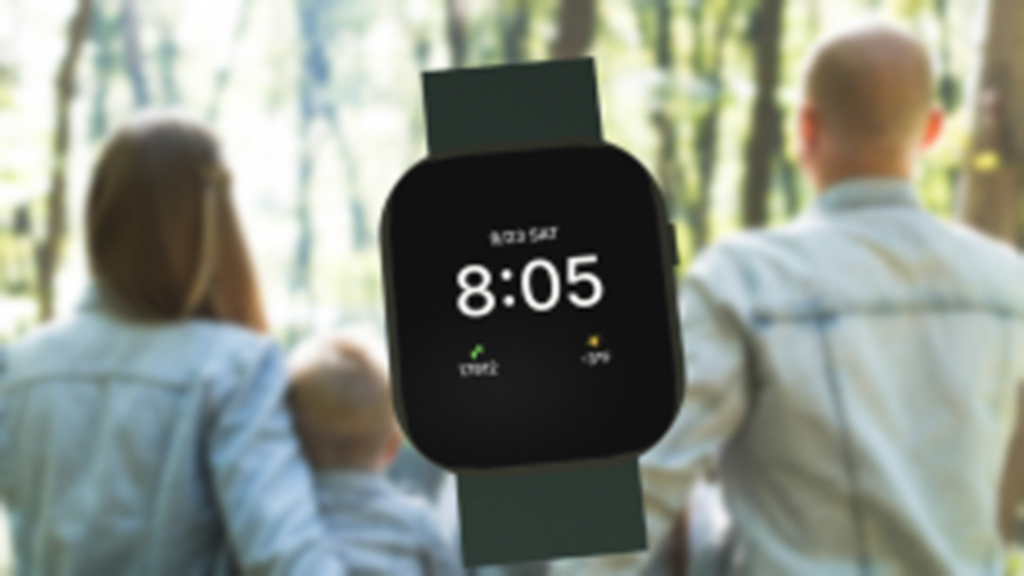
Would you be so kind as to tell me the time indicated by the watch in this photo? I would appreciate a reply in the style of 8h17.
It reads 8h05
